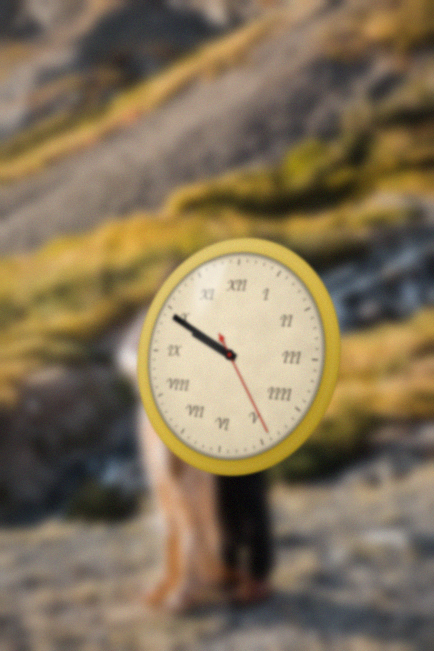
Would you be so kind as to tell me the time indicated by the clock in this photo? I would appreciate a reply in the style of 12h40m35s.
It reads 9h49m24s
